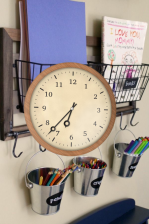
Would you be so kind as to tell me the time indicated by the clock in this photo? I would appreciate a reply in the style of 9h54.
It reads 6h37
